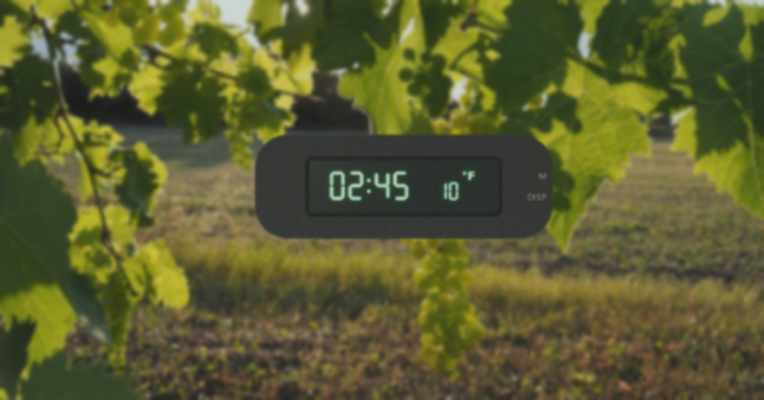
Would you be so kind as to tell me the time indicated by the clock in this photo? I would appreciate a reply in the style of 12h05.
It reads 2h45
